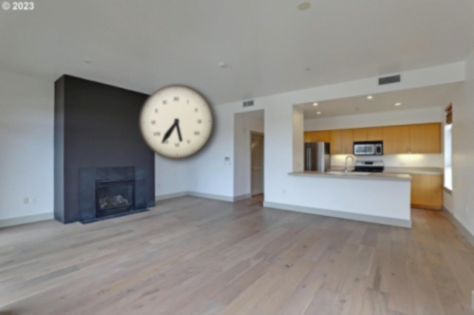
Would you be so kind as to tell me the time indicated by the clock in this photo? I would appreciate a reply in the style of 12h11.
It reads 5h36
